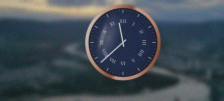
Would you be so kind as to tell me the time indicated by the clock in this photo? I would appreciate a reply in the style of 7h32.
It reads 11h38
